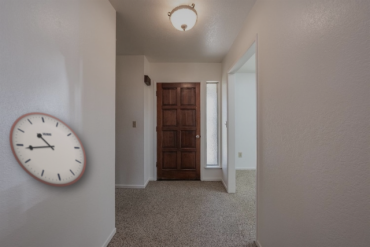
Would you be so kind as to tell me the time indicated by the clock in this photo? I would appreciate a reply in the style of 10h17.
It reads 10h44
